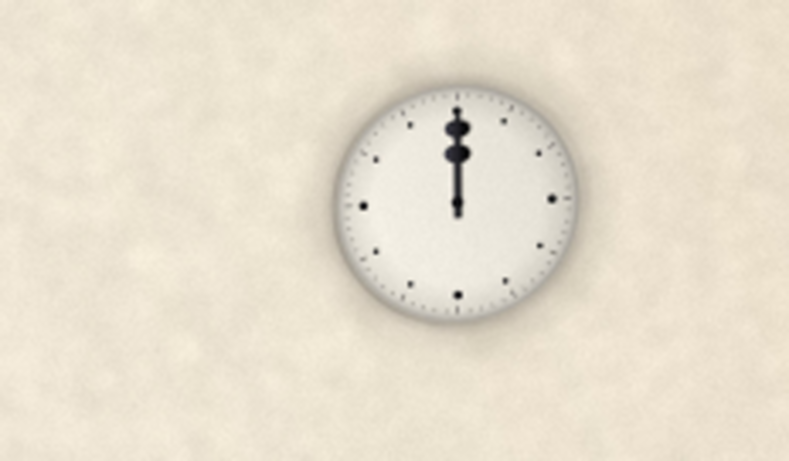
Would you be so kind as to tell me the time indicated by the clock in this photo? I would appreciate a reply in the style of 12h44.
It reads 12h00
